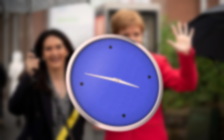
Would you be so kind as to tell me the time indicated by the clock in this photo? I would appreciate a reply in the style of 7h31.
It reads 3h48
